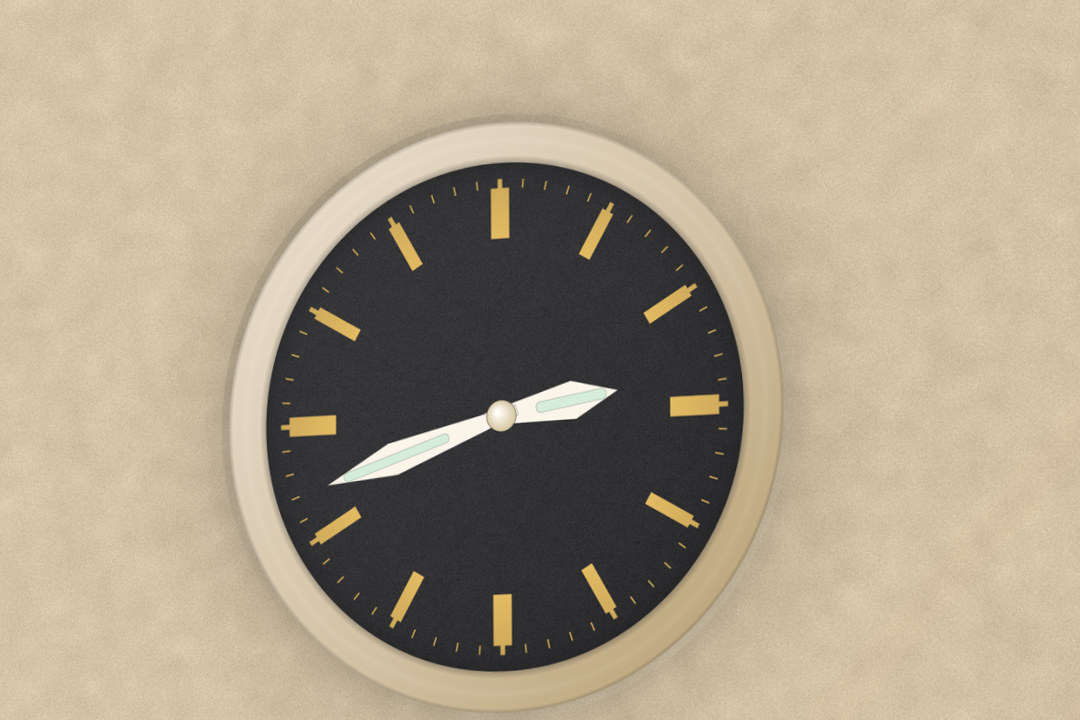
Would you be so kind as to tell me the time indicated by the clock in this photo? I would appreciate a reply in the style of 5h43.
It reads 2h42
